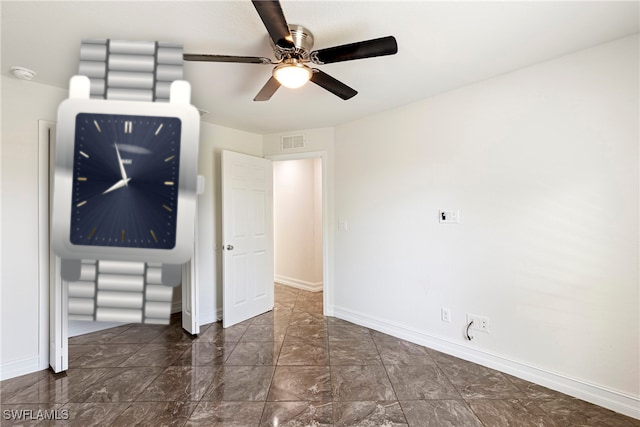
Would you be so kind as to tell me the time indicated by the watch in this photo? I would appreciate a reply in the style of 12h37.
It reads 7h57
